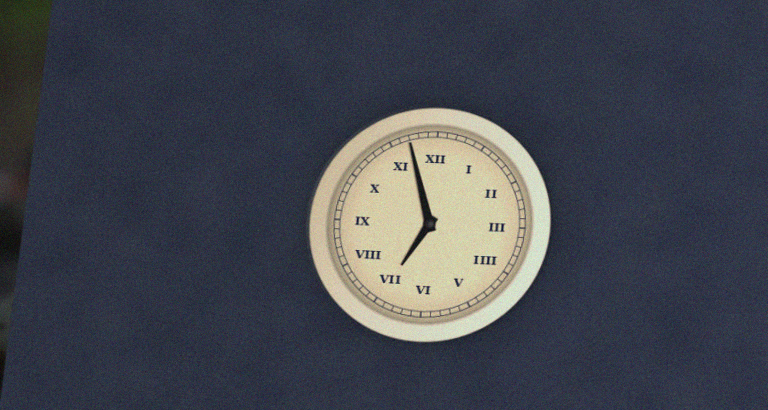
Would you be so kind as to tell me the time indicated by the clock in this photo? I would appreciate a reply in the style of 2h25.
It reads 6h57
